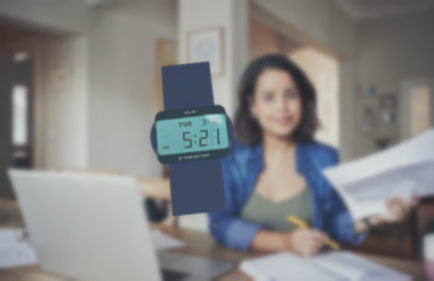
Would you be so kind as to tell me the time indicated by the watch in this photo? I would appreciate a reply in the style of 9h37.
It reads 5h21
